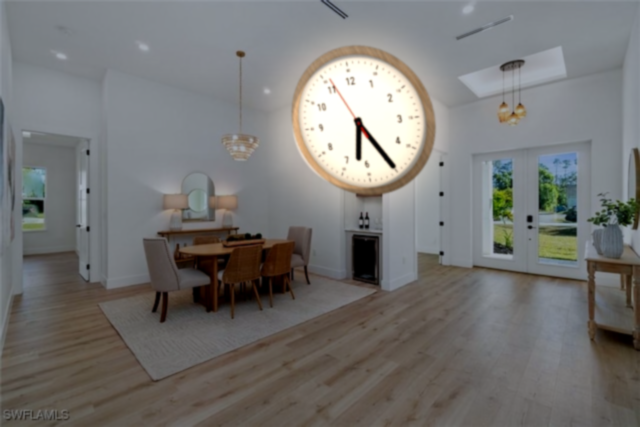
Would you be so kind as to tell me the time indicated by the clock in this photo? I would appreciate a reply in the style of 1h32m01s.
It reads 6h24m56s
